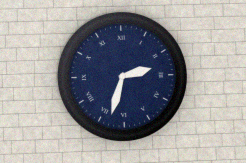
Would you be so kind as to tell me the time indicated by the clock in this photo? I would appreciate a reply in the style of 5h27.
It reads 2h33
